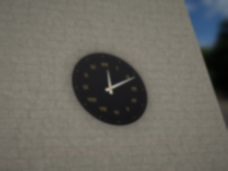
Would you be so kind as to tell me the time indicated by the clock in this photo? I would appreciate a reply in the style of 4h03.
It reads 12h11
